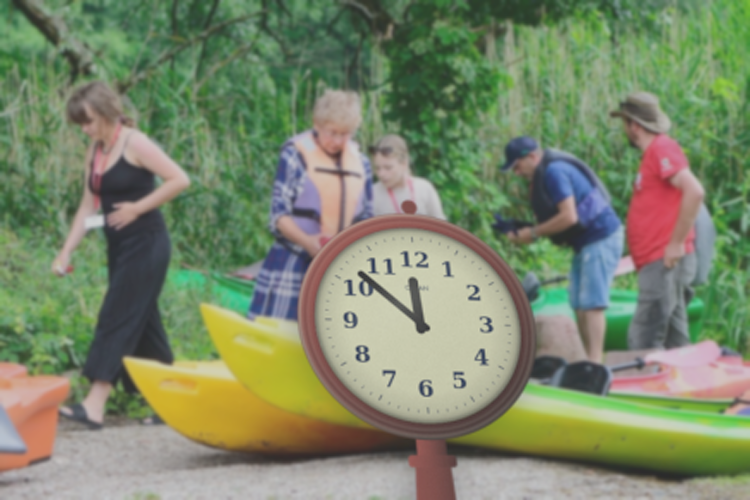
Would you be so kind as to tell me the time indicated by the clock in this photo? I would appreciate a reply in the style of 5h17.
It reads 11h52
